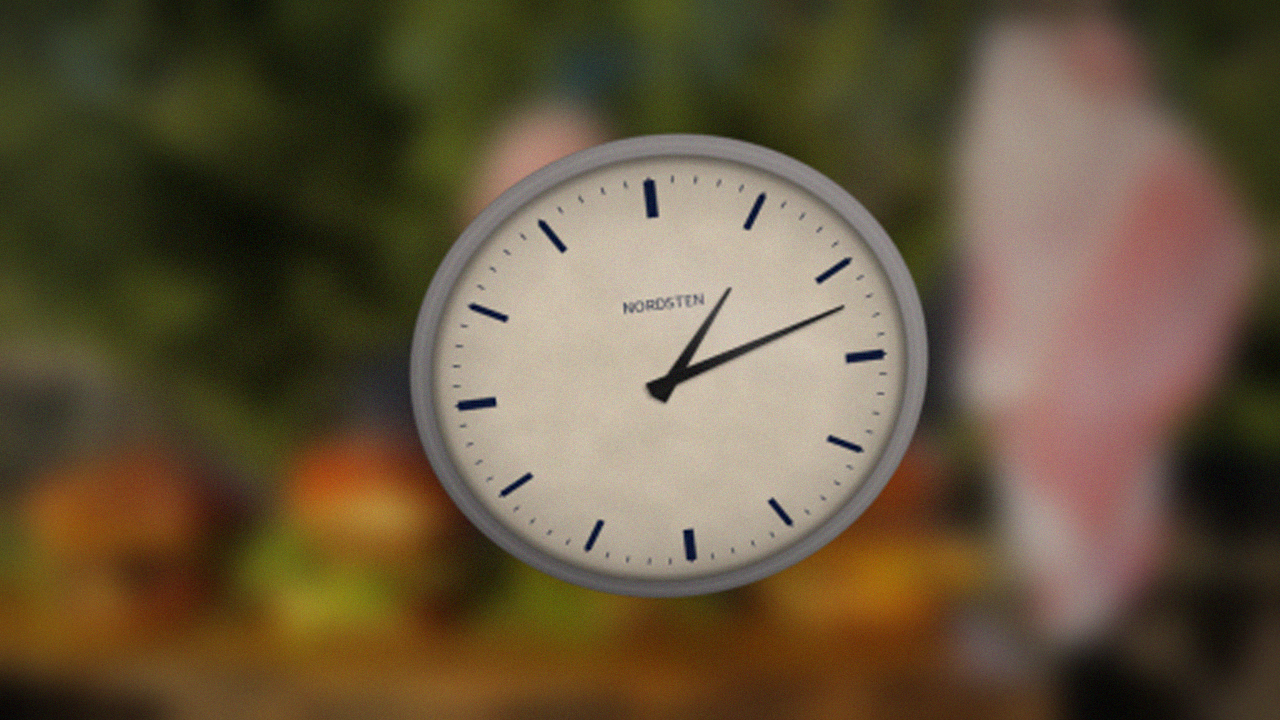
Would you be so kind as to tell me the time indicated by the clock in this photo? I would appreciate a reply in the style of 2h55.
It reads 1h12
